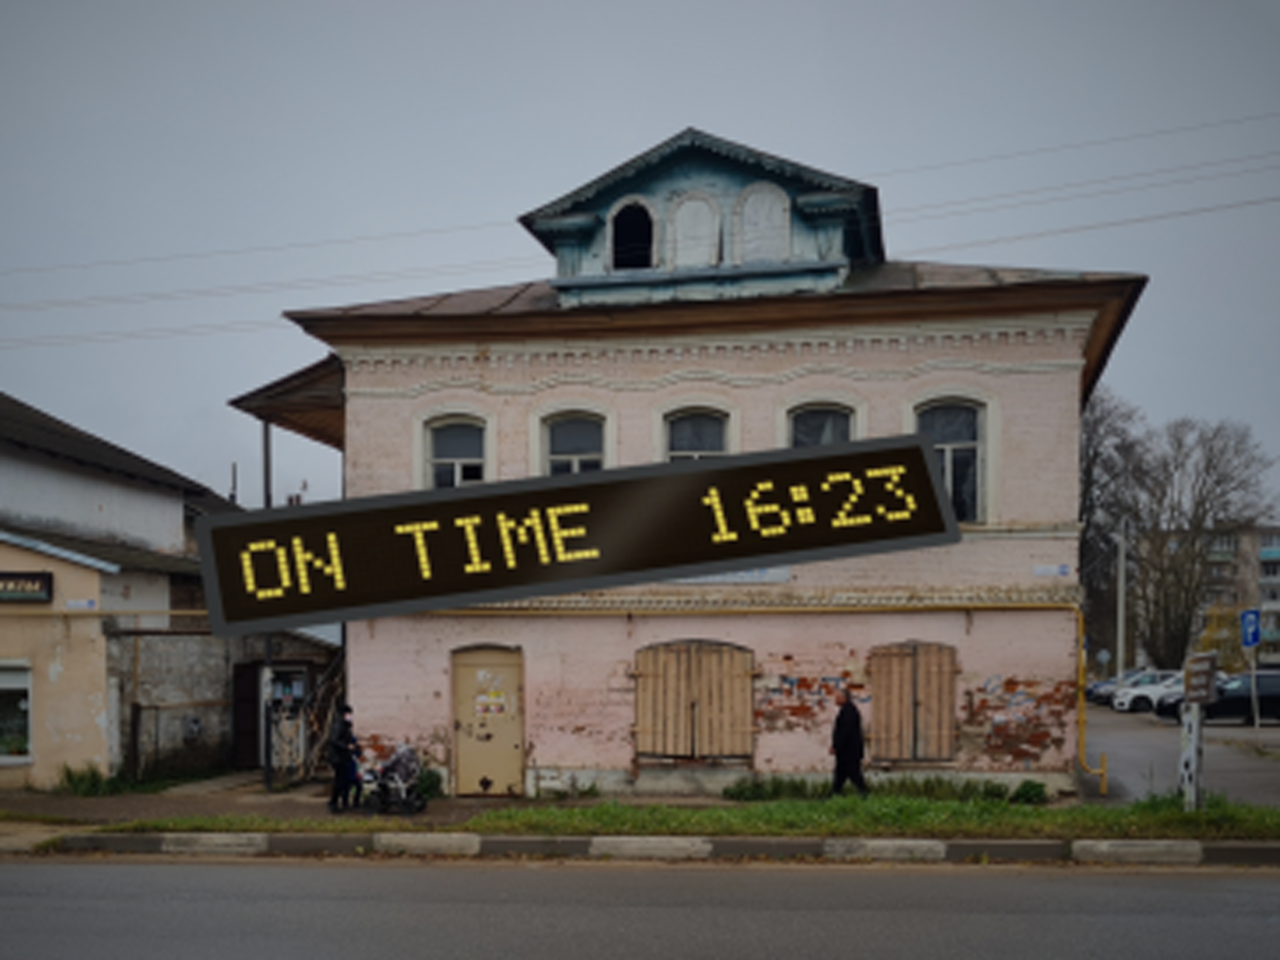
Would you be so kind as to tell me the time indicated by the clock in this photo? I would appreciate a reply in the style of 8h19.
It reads 16h23
